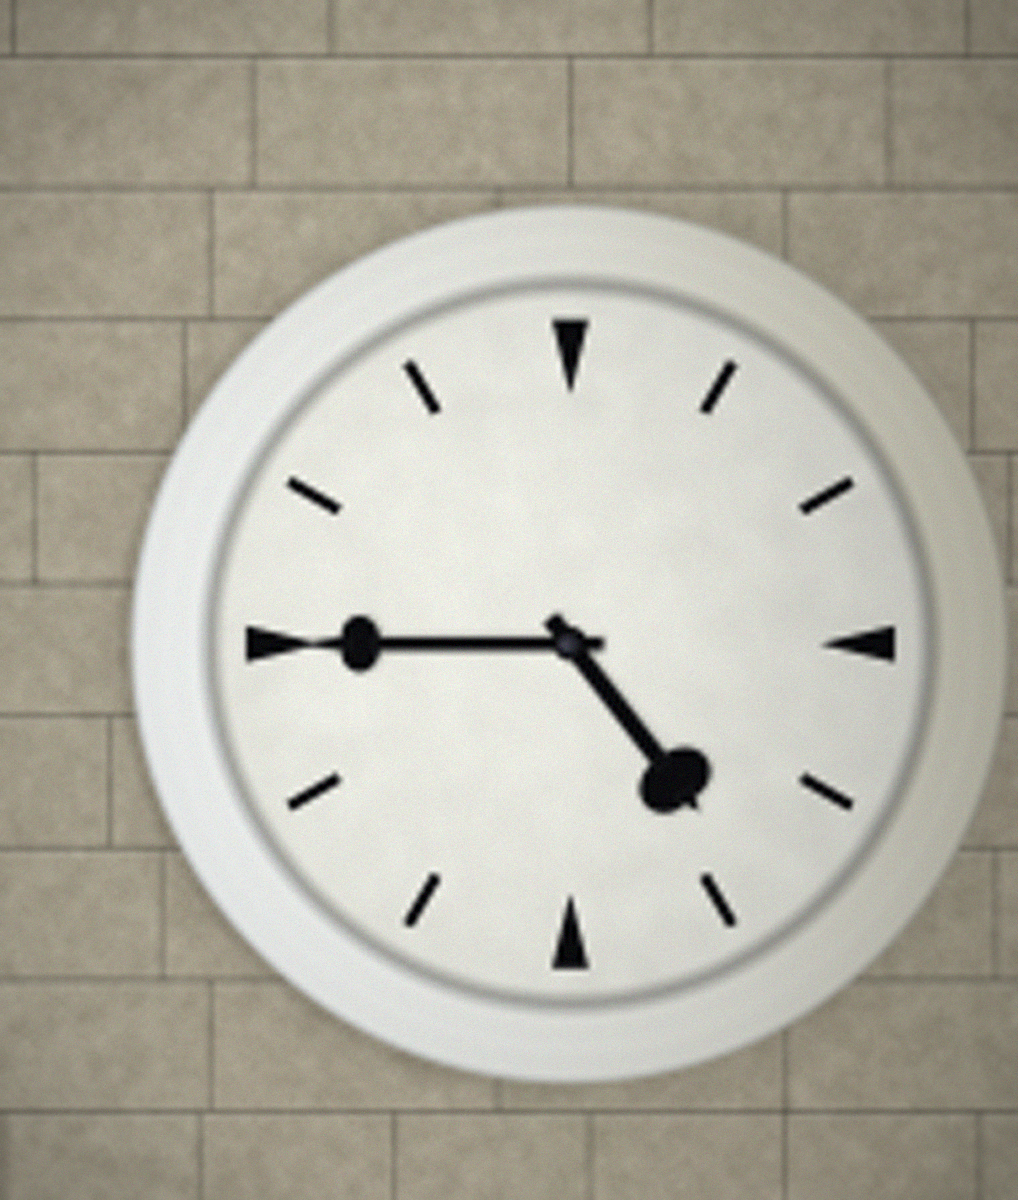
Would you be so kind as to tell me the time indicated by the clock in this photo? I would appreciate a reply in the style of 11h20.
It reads 4h45
